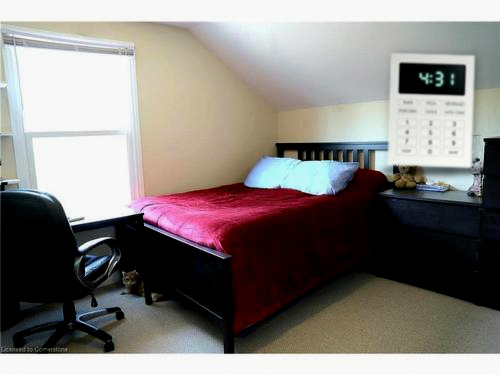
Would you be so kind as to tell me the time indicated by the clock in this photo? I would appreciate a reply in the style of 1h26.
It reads 4h31
